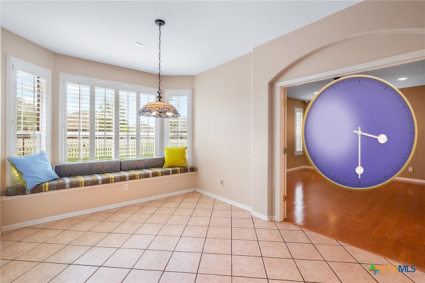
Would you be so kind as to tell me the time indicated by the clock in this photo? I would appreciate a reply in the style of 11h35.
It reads 3h30
